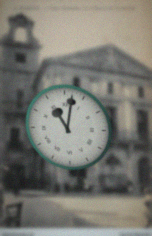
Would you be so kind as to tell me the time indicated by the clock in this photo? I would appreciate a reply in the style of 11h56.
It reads 11h02
